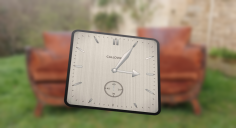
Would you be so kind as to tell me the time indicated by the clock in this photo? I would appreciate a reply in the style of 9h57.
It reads 3h05
